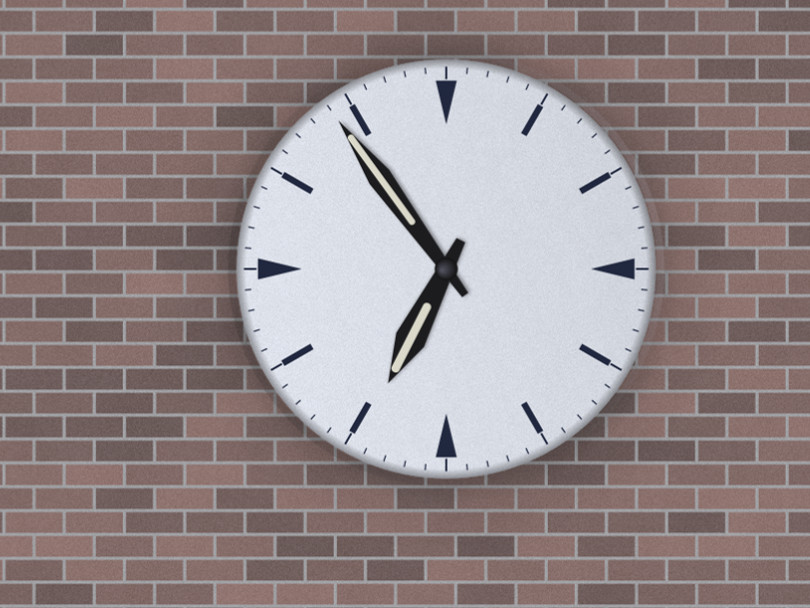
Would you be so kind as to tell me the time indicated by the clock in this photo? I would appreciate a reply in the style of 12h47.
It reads 6h54
